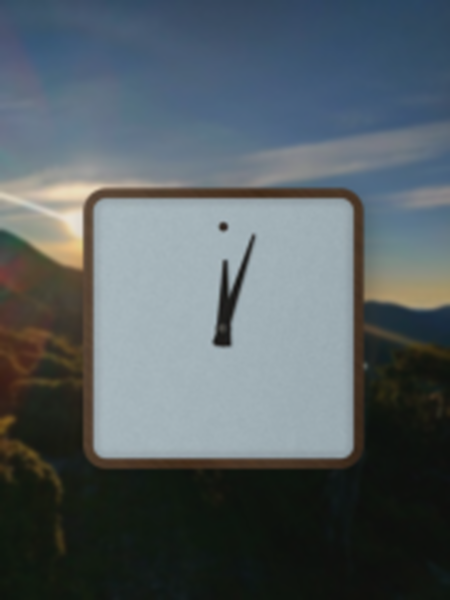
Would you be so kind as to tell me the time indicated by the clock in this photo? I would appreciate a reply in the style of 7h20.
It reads 12h03
